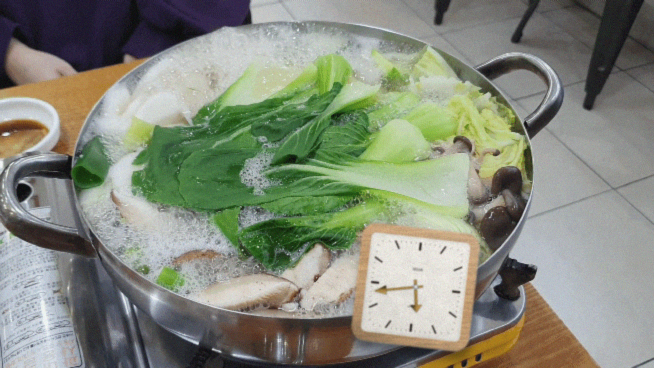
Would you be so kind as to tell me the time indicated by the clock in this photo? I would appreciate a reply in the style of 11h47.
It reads 5h43
